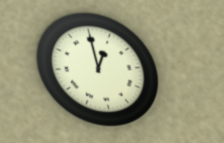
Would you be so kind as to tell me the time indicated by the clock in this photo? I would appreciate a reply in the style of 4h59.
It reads 1h00
